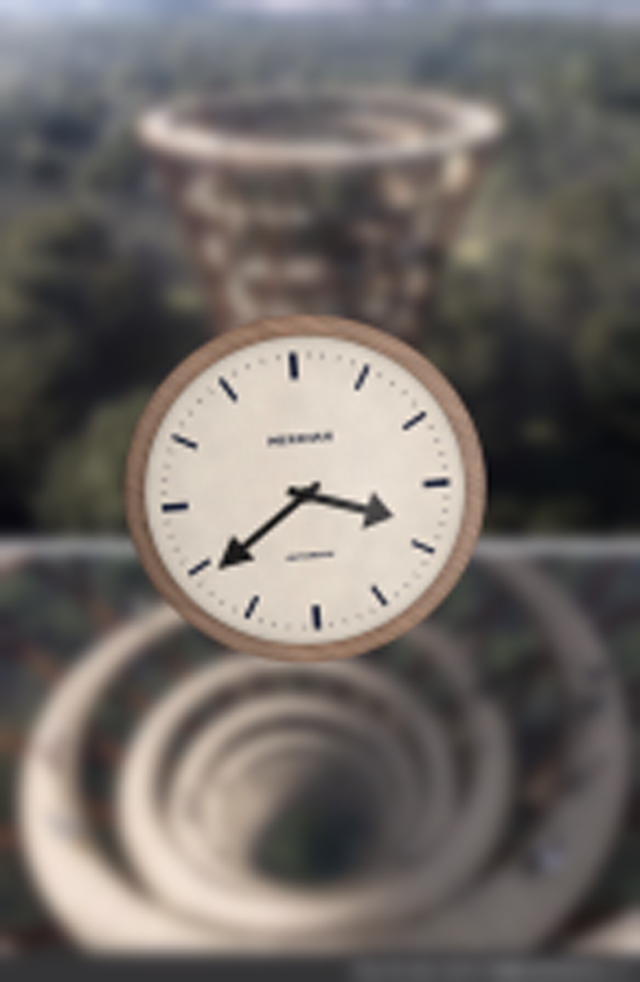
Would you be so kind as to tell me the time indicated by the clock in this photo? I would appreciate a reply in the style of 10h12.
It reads 3h39
